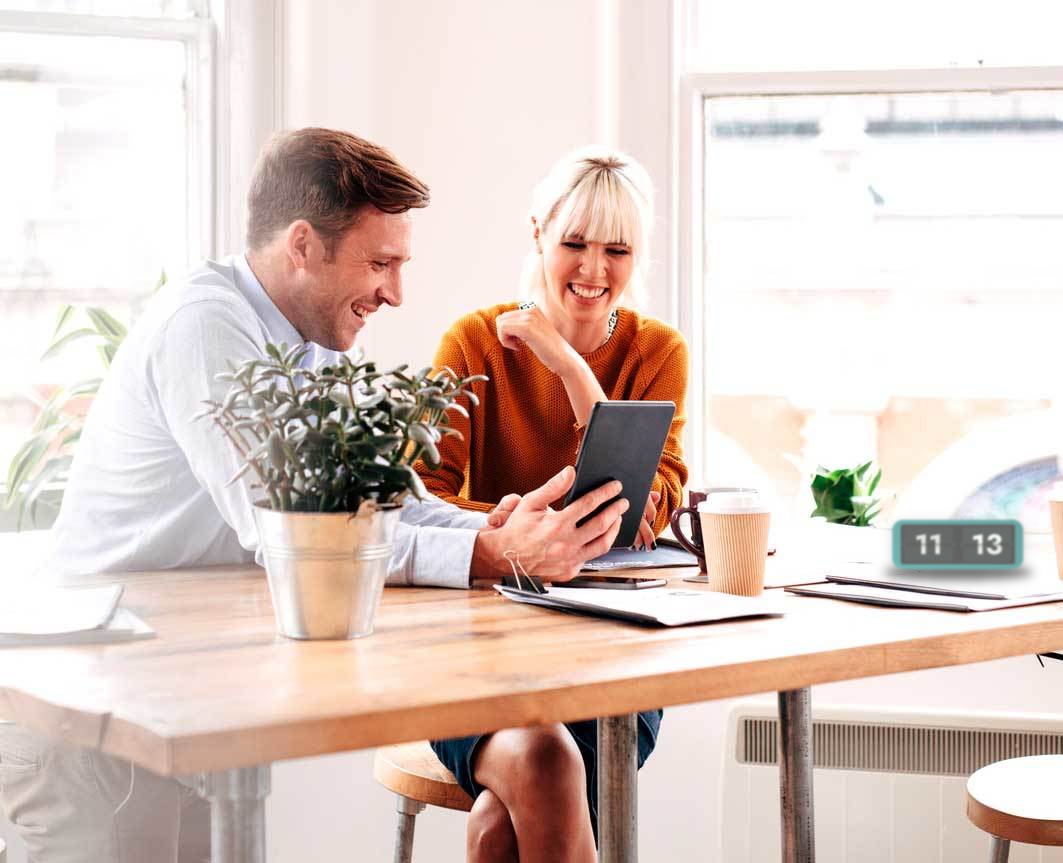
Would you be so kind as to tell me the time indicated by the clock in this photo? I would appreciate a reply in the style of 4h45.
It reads 11h13
